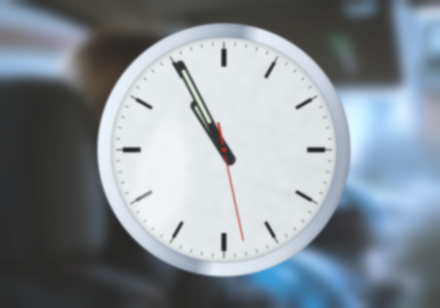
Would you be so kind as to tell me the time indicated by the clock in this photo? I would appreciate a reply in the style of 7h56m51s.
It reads 10h55m28s
